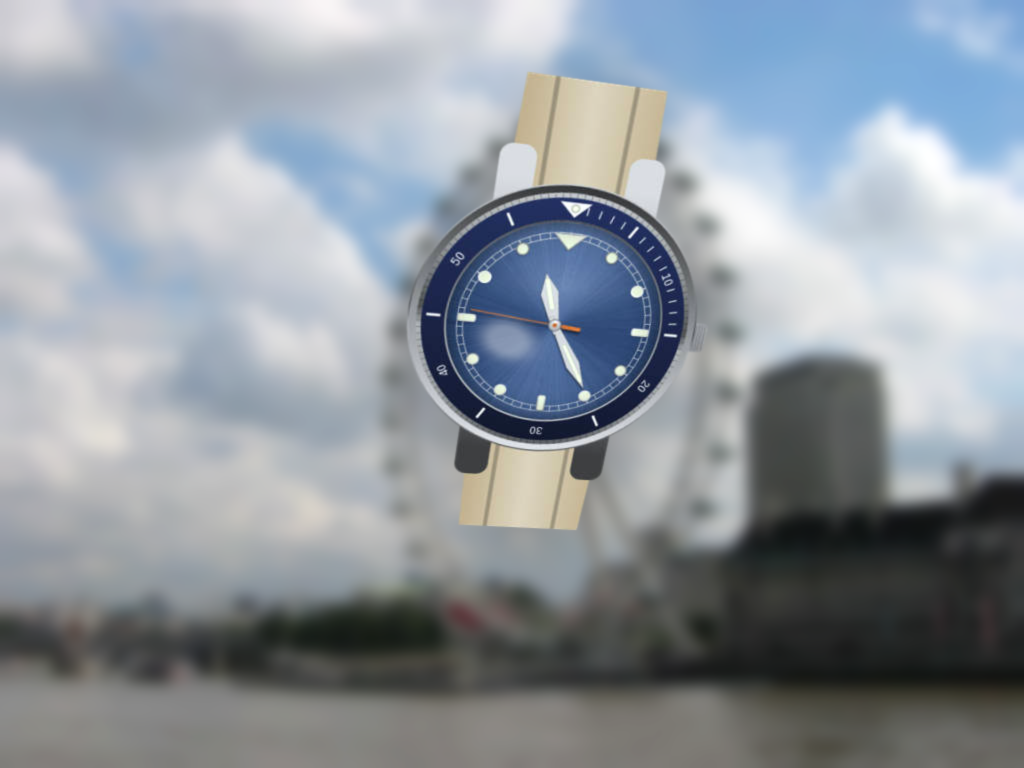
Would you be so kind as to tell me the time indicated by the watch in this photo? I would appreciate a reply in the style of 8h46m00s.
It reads 11h24m46s
